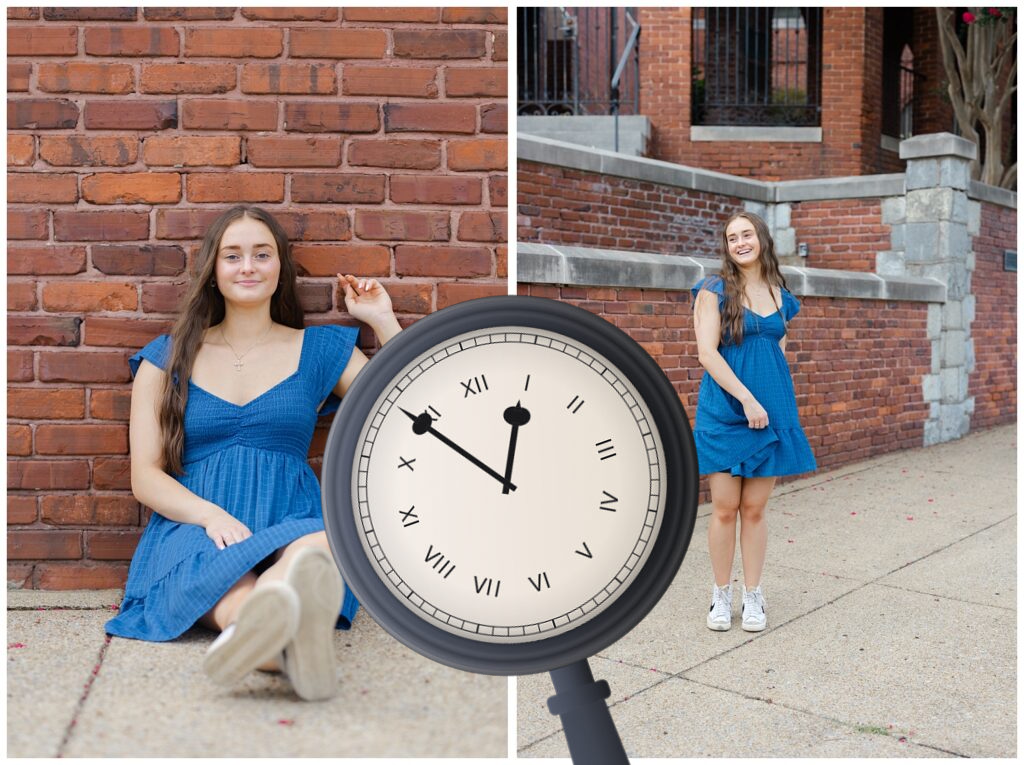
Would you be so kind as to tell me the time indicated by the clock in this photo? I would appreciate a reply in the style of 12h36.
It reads 12h54
